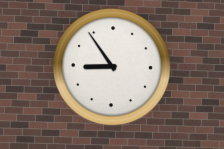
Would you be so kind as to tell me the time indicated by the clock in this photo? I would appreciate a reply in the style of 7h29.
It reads 8h54
